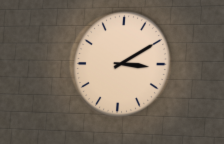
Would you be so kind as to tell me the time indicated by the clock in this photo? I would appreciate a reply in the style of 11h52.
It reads 3h10
